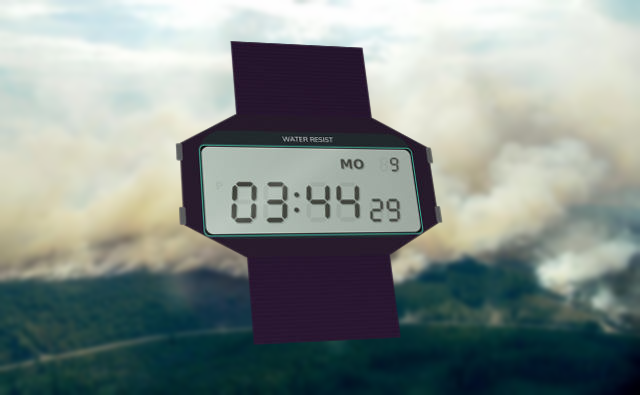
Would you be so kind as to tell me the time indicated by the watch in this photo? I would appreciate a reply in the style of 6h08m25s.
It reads 3h44m29s
